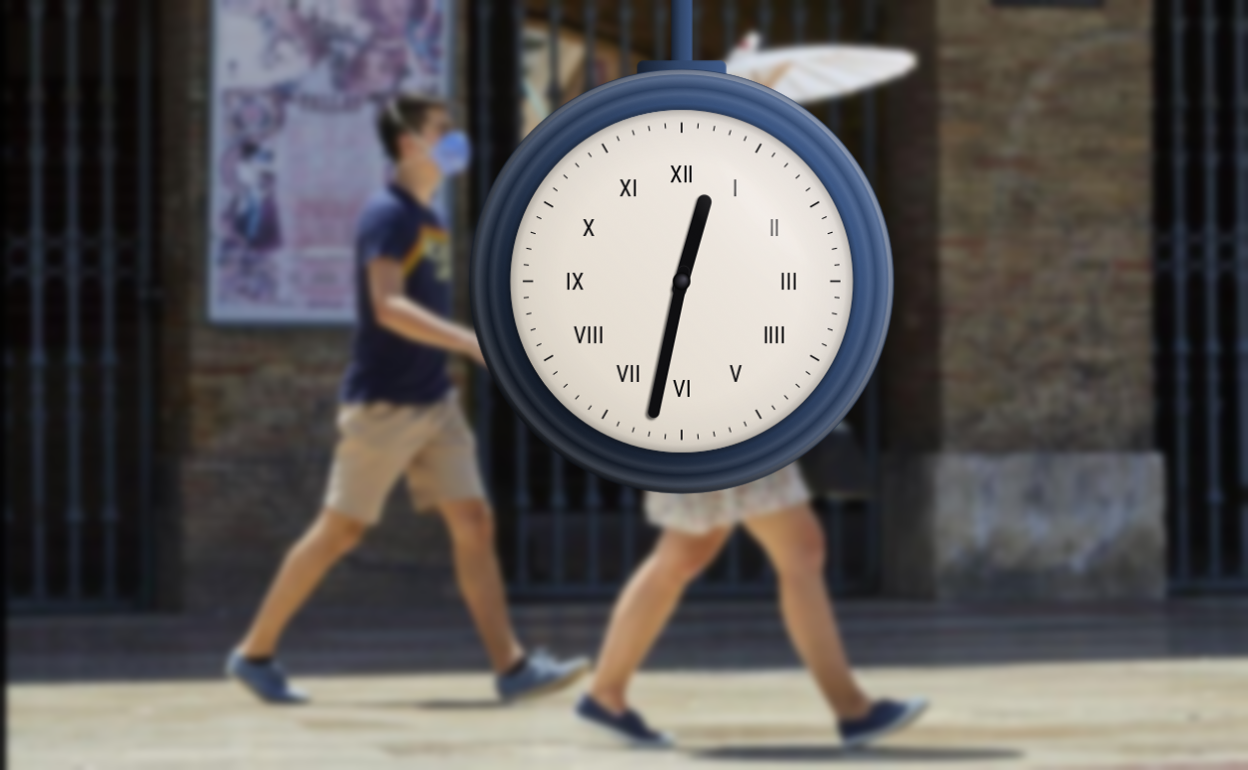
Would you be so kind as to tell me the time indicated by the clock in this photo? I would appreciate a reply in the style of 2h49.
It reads 12h32
